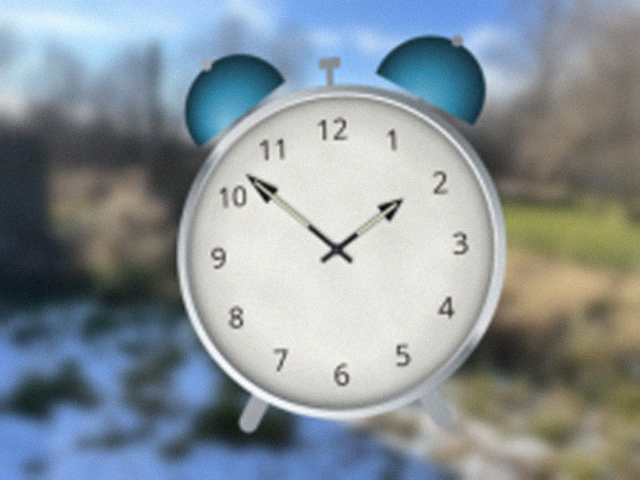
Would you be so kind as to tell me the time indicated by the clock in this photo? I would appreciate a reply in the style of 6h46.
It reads 1h52
